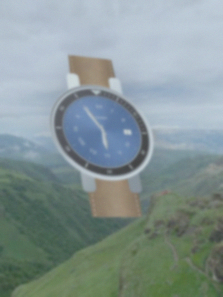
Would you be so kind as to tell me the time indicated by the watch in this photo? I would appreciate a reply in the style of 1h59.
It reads 5h55
